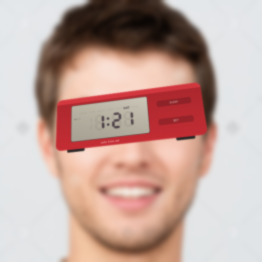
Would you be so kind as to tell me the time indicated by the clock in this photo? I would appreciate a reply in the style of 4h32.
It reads 1h21
